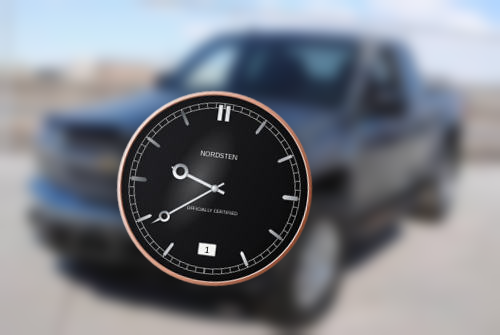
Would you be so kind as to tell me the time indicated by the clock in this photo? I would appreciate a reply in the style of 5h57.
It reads 9h39
